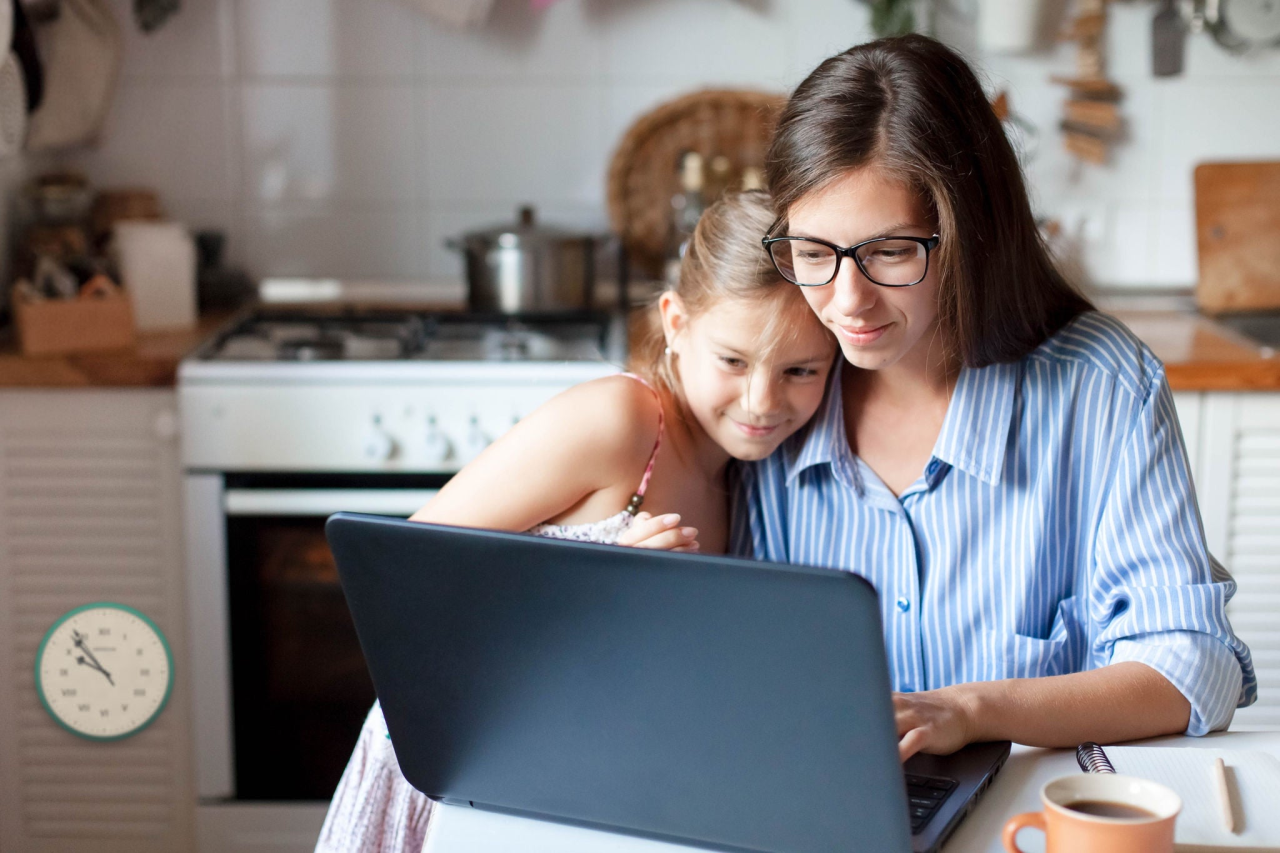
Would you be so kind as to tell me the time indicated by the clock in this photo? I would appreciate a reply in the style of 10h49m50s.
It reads 9h52m54s
